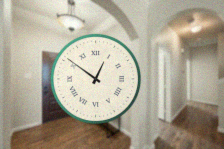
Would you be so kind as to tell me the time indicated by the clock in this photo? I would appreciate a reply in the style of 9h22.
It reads 12h51
